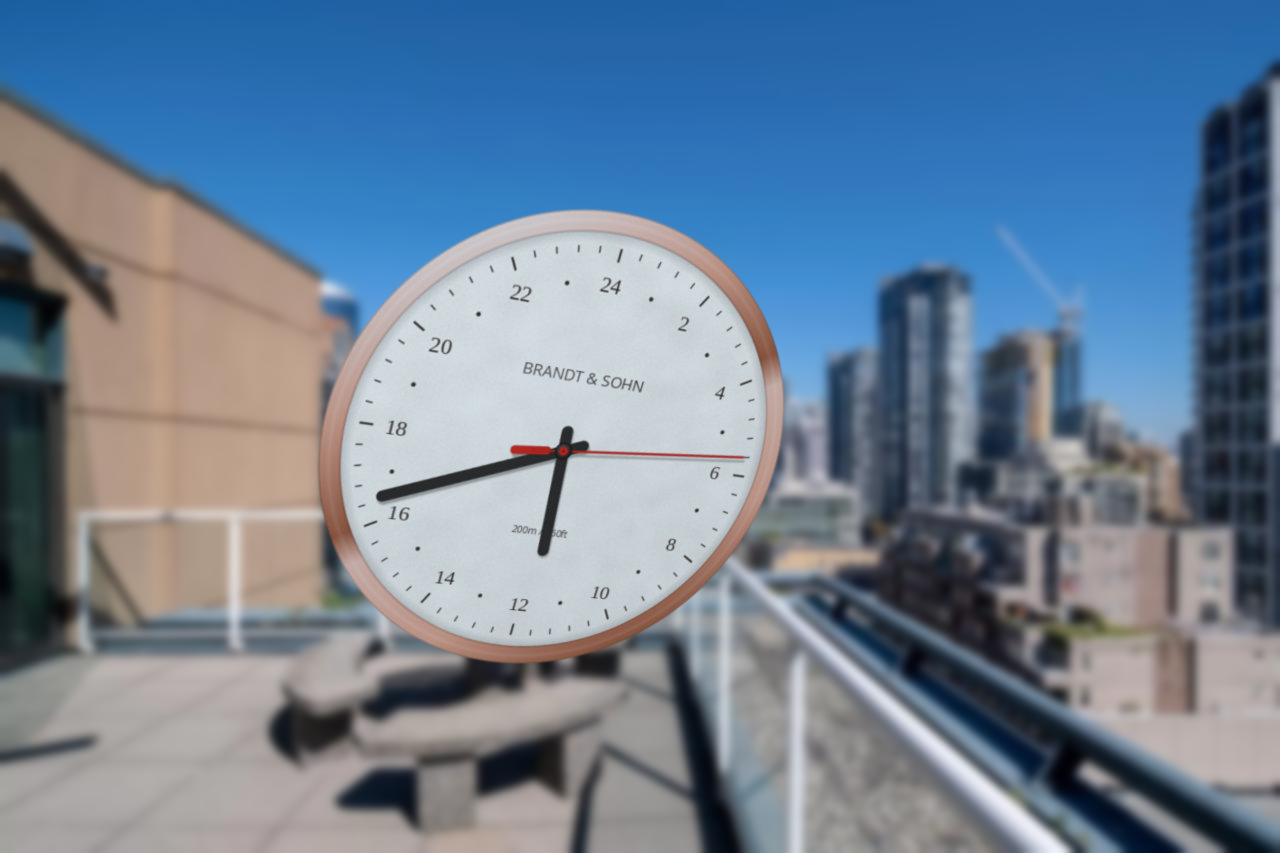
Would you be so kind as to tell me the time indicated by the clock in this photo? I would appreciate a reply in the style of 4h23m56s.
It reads 11h41m14s
